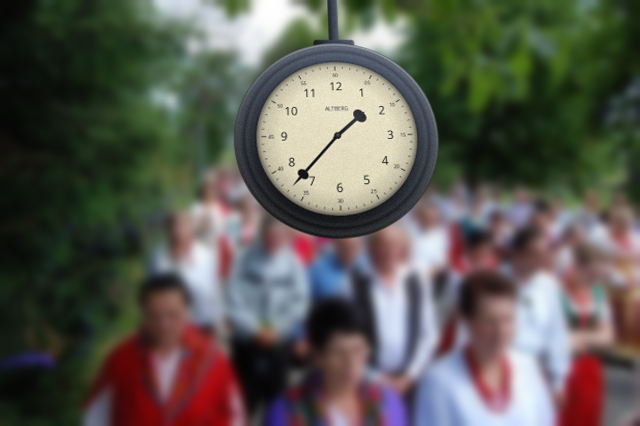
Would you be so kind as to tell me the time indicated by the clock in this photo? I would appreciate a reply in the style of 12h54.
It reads 1h37
